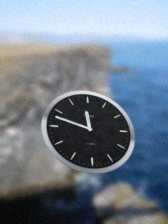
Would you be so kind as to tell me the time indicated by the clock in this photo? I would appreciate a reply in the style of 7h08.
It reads 11h48
